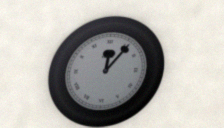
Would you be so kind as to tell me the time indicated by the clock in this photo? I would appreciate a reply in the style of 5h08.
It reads 12h06
